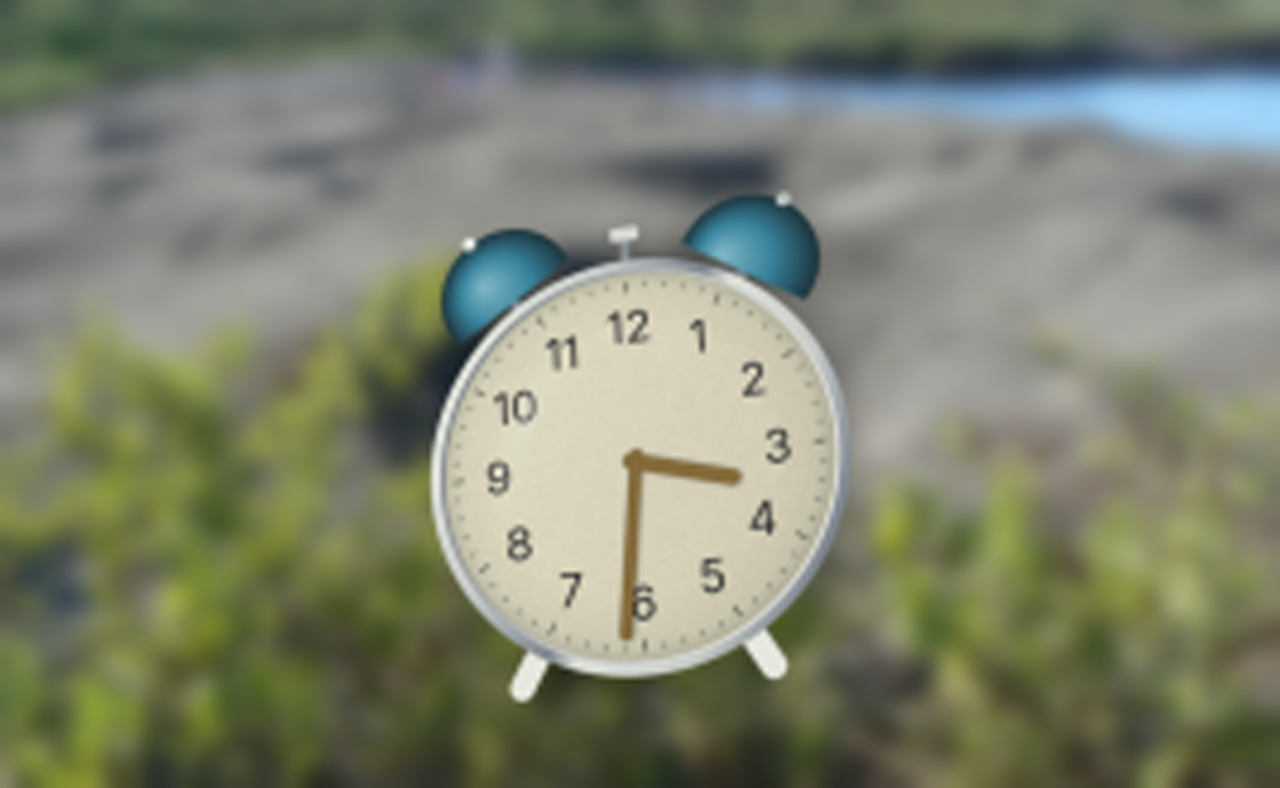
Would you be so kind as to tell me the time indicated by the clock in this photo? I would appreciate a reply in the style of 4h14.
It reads 3h31
